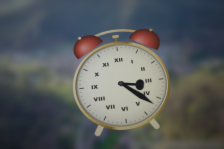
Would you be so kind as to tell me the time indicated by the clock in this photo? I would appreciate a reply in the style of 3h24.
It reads 3h22
